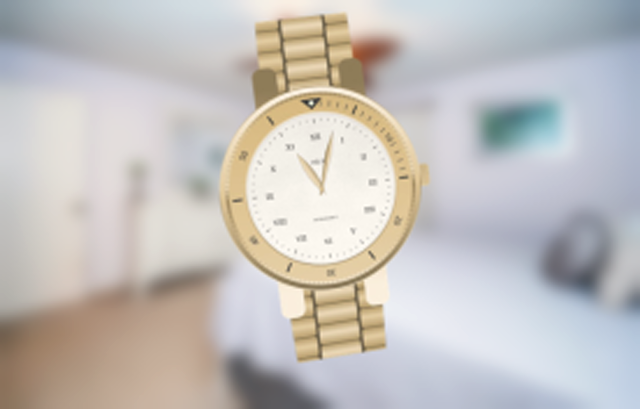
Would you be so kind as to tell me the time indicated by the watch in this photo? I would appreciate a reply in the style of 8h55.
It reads 11h03
